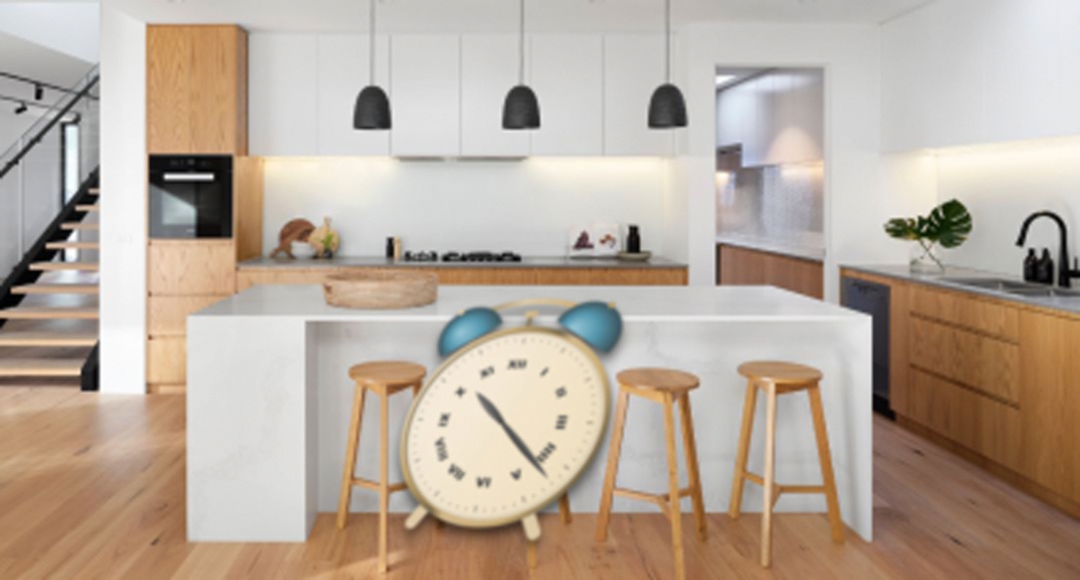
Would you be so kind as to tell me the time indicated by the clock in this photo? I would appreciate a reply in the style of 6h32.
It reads 10h22
